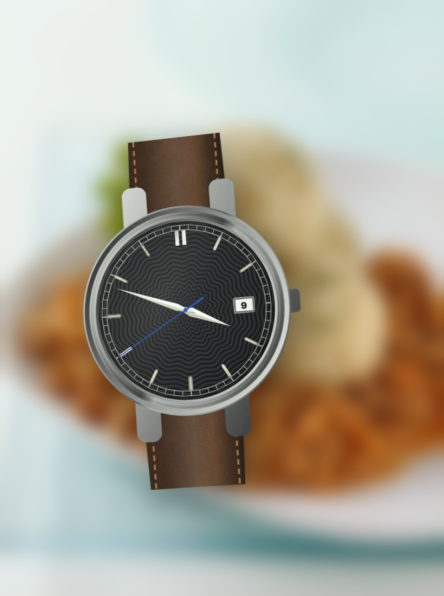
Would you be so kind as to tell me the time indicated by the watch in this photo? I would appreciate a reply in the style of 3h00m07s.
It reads 3h48m40s
